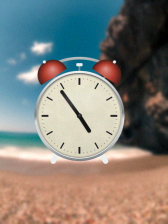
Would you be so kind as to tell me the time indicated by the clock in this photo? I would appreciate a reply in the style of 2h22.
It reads 4h54
